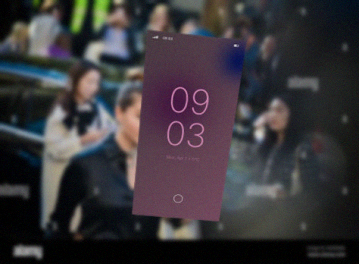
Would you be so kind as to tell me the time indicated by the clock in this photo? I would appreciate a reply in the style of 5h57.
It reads 9h03
